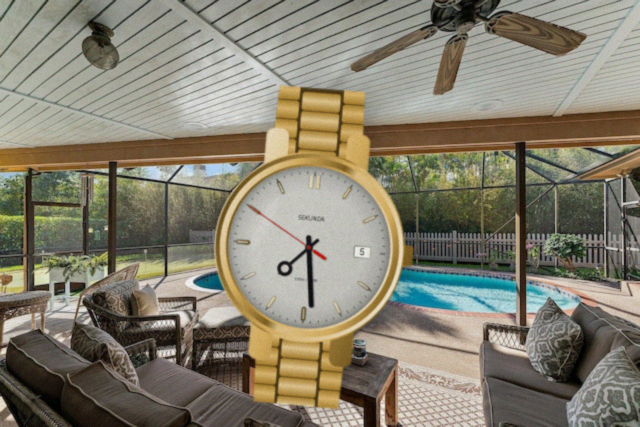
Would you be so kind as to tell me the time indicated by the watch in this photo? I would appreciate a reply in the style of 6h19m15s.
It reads 7h28m50s
